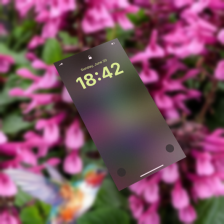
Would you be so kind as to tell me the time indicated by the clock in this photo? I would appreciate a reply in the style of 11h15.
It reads 18h42
